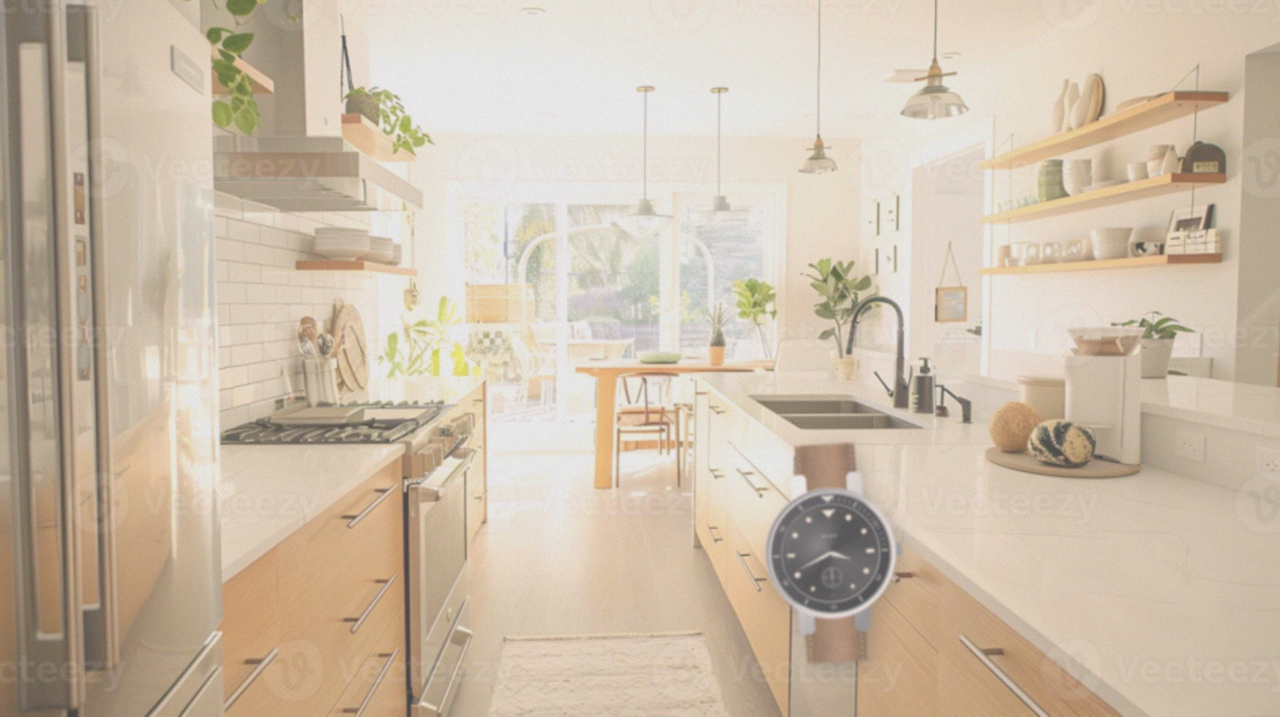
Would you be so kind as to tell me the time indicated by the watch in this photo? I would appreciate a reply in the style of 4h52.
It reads 3h41
